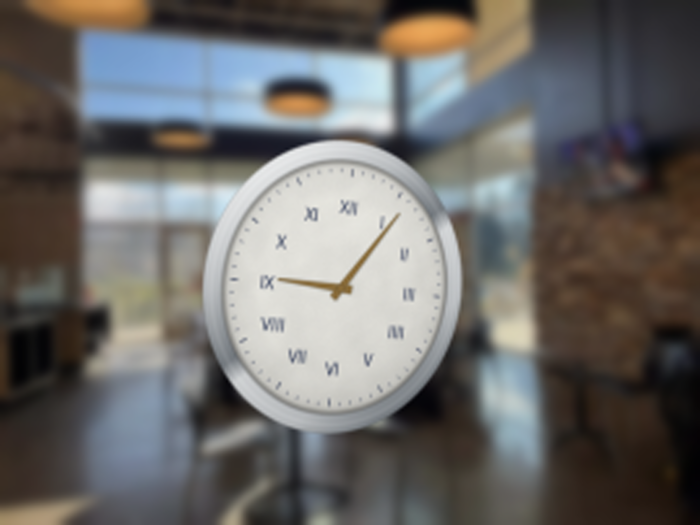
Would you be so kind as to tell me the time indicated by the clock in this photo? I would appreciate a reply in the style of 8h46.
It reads 9h06
